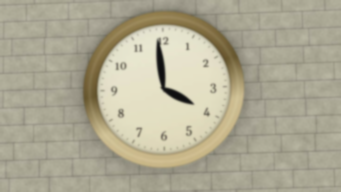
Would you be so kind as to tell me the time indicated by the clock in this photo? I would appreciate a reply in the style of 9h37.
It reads 3h59
